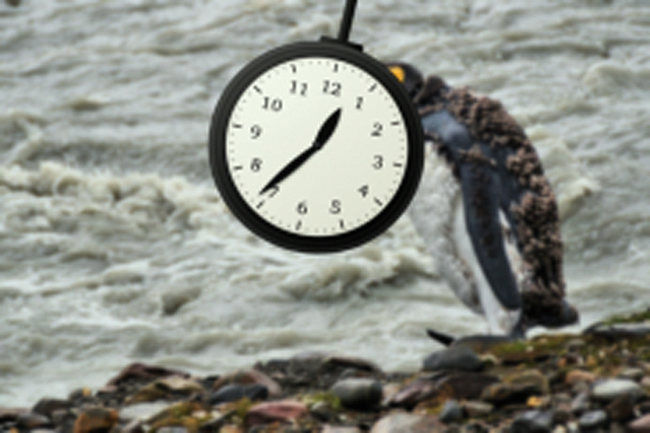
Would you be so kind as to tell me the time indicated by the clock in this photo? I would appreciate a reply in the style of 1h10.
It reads 12h36
